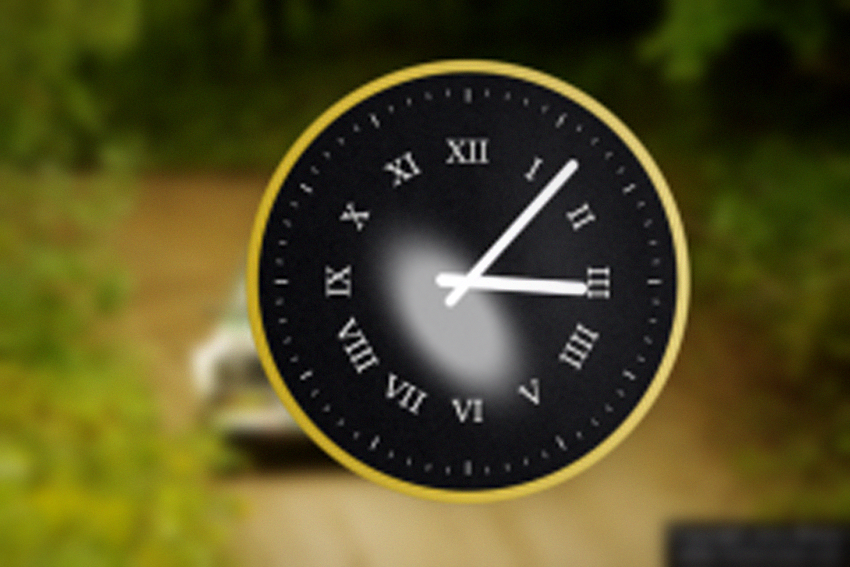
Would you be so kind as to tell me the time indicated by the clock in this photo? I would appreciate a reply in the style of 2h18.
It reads 3h07
